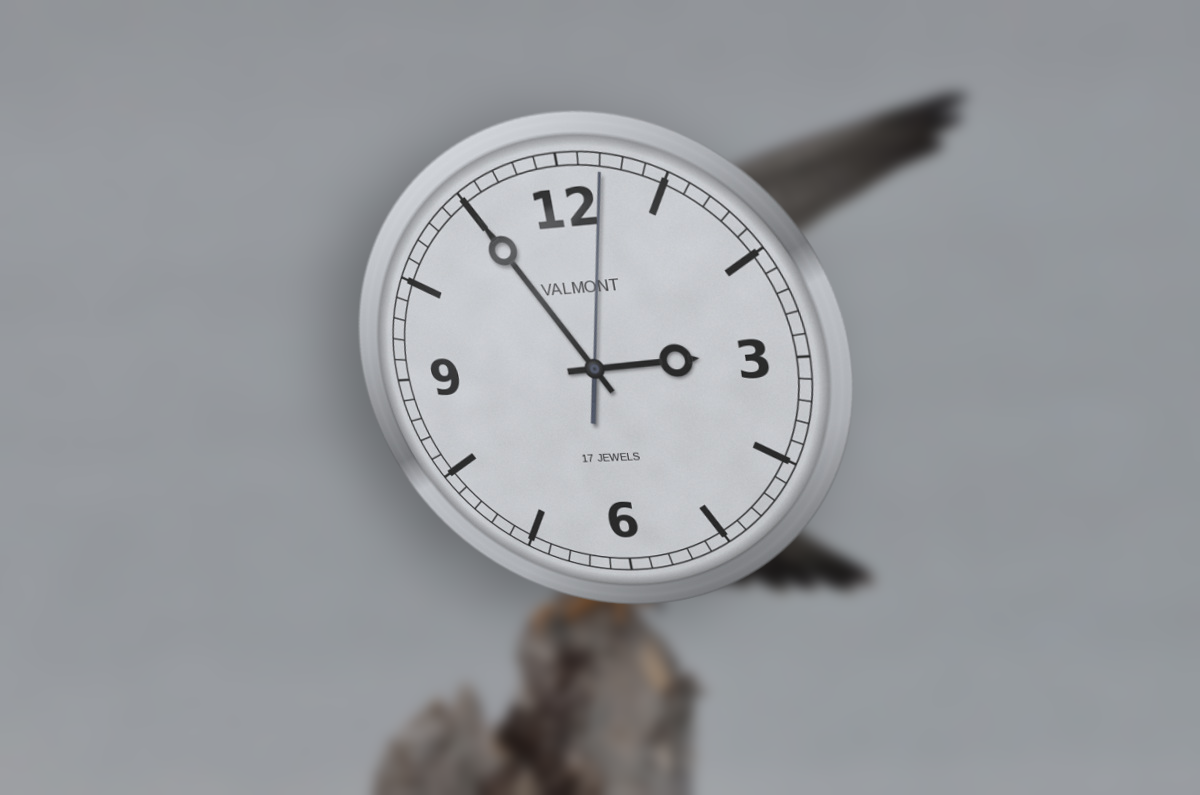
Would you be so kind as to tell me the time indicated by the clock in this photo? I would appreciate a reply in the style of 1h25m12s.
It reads 2h55m02s
